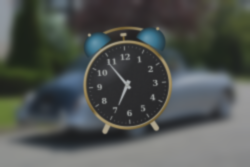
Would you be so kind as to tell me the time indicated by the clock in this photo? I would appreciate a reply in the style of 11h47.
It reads 6h54
